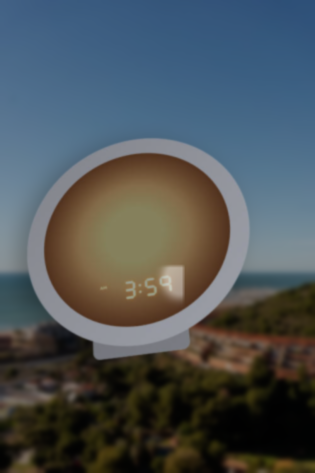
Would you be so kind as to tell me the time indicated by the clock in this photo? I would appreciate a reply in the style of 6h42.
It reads 3h59
